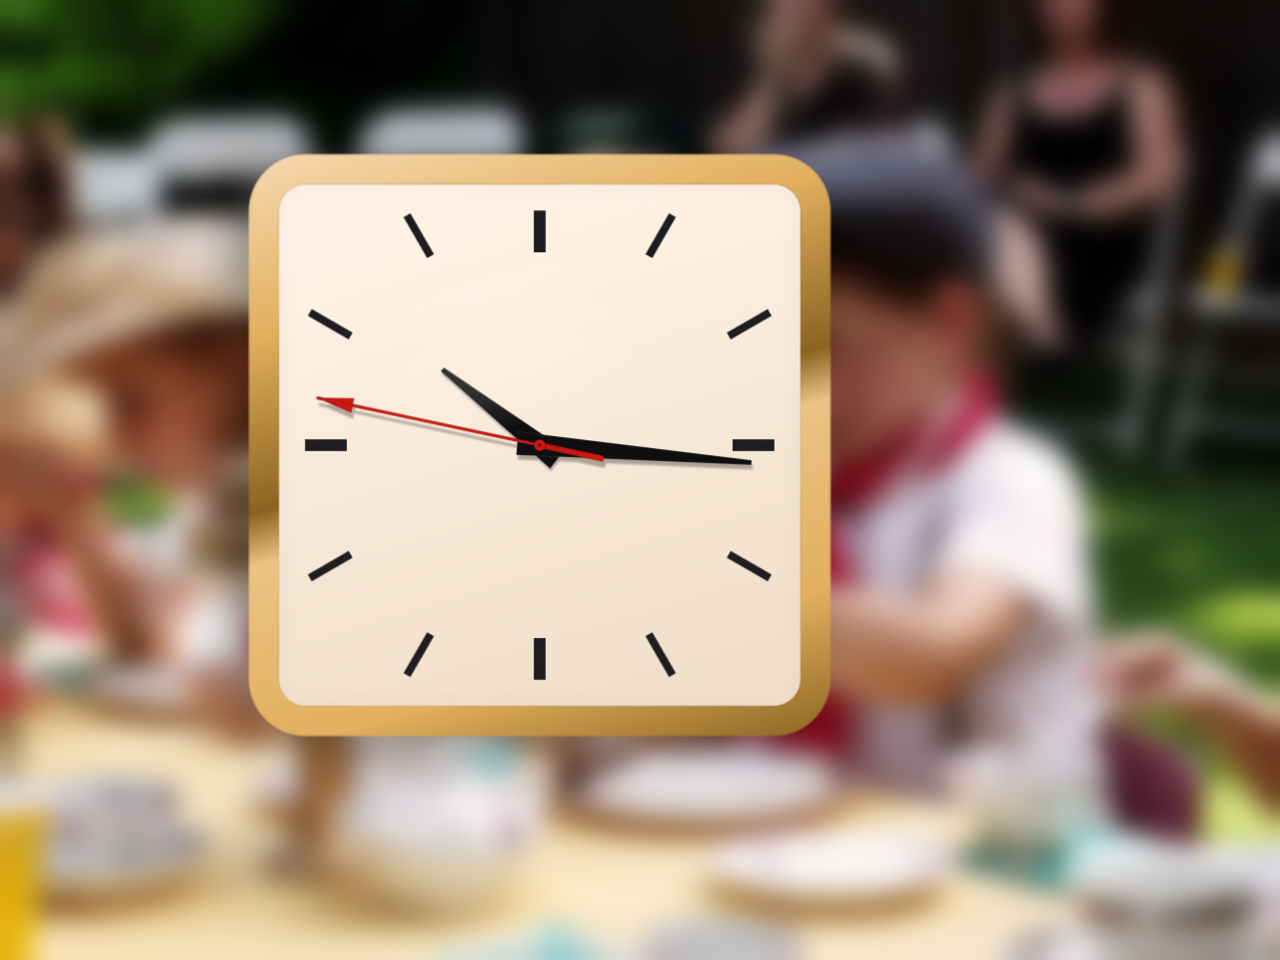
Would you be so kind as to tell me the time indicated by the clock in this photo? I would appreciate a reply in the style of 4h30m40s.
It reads 10h15m47s
